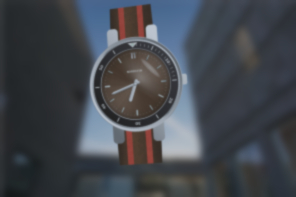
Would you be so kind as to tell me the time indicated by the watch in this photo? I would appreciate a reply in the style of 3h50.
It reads 6h42
